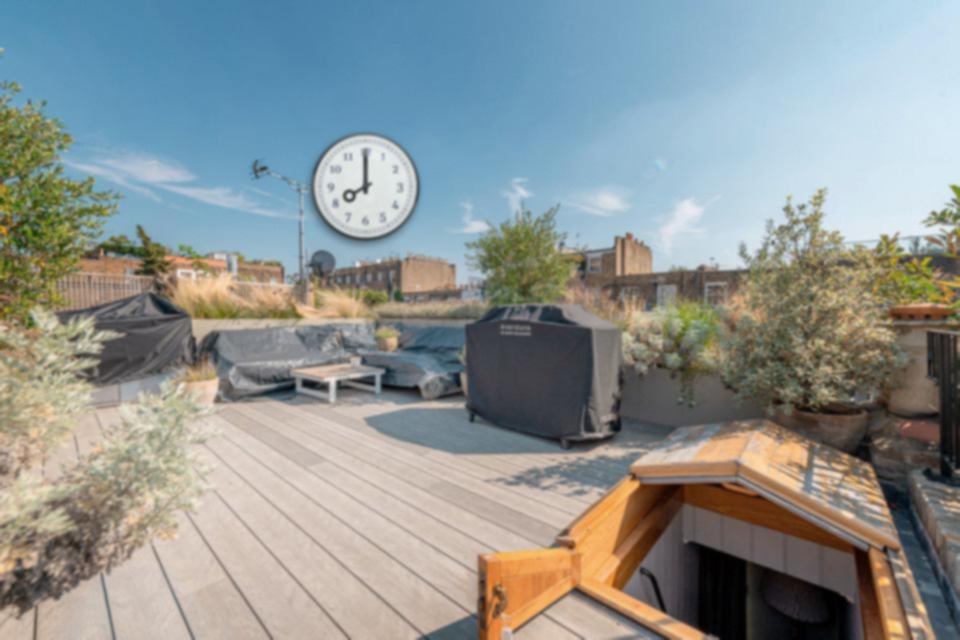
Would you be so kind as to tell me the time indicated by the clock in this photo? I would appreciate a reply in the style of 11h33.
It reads 8h00
